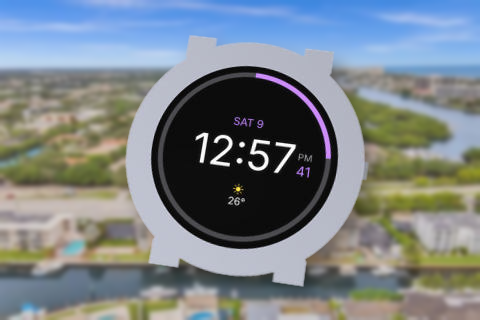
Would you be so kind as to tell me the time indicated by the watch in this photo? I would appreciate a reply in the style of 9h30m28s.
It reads 12h57m41s
